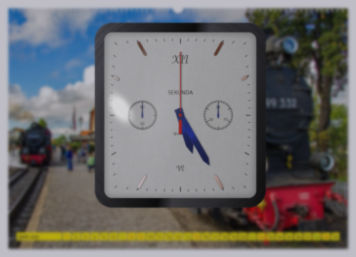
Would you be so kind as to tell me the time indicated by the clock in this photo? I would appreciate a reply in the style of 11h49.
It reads 5h25
